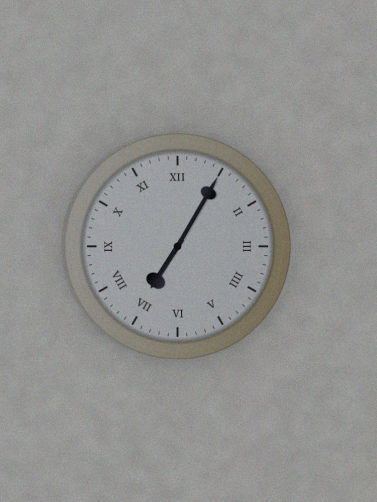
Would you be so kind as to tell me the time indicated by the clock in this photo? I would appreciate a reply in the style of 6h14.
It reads 7h05
